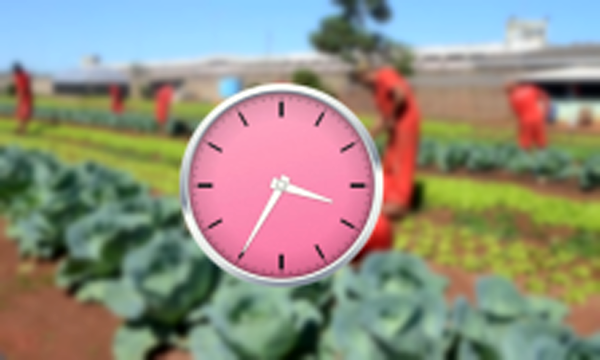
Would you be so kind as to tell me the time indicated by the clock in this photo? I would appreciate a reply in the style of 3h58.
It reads 3h35
